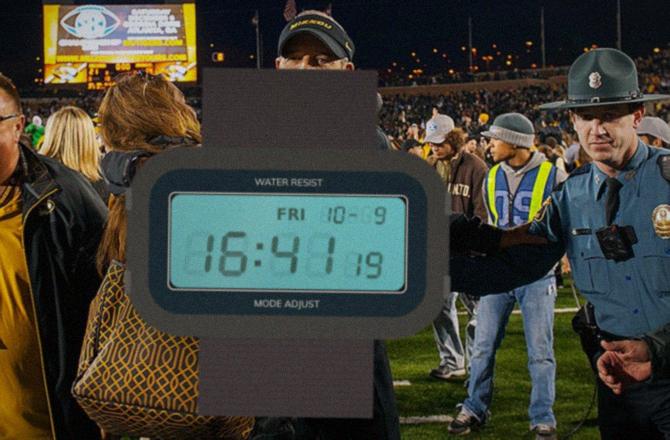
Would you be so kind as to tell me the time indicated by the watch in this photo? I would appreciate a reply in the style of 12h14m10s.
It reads 16h41m19s
